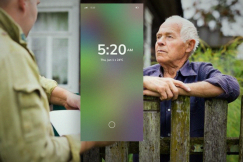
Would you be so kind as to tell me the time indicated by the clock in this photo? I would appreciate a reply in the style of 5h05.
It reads 5h20
